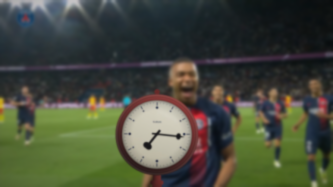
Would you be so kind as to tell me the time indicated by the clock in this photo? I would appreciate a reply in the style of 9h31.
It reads 7h16
